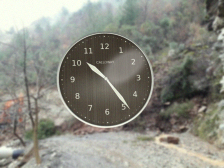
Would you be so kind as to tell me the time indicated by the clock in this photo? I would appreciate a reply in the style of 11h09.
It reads 10h24
